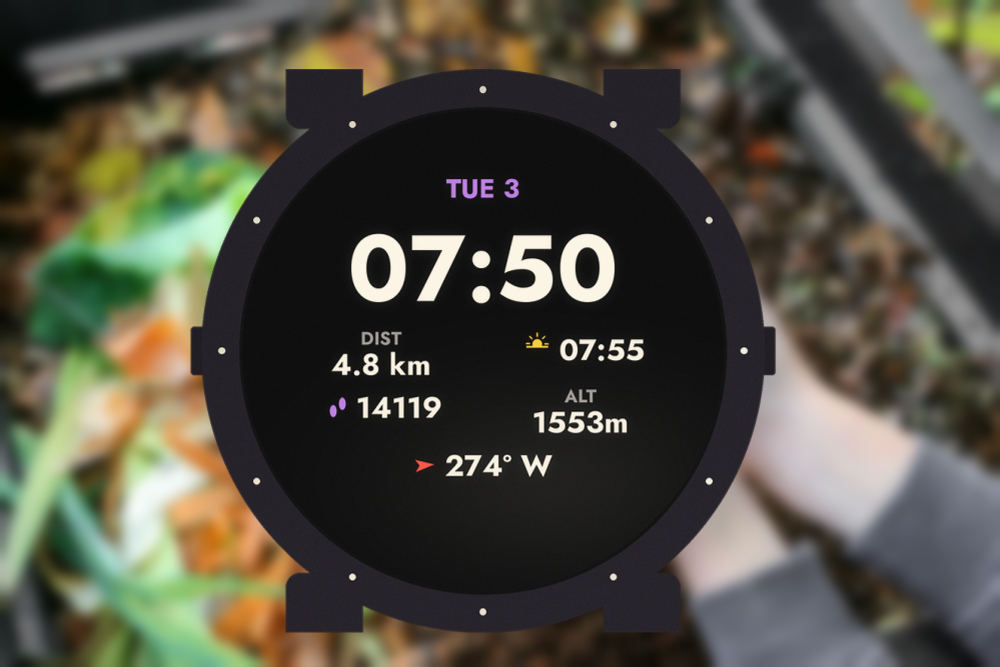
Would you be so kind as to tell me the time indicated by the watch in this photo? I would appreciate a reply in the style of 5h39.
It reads 7h50
